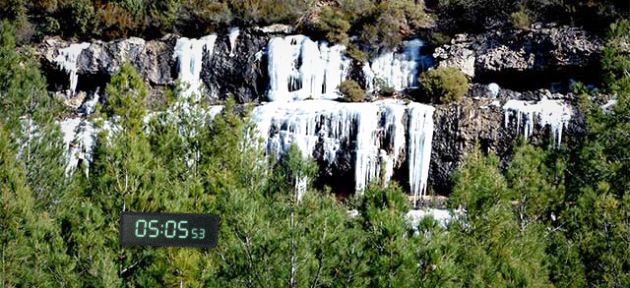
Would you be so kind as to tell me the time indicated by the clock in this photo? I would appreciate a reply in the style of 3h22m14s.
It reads 5h05m53s
